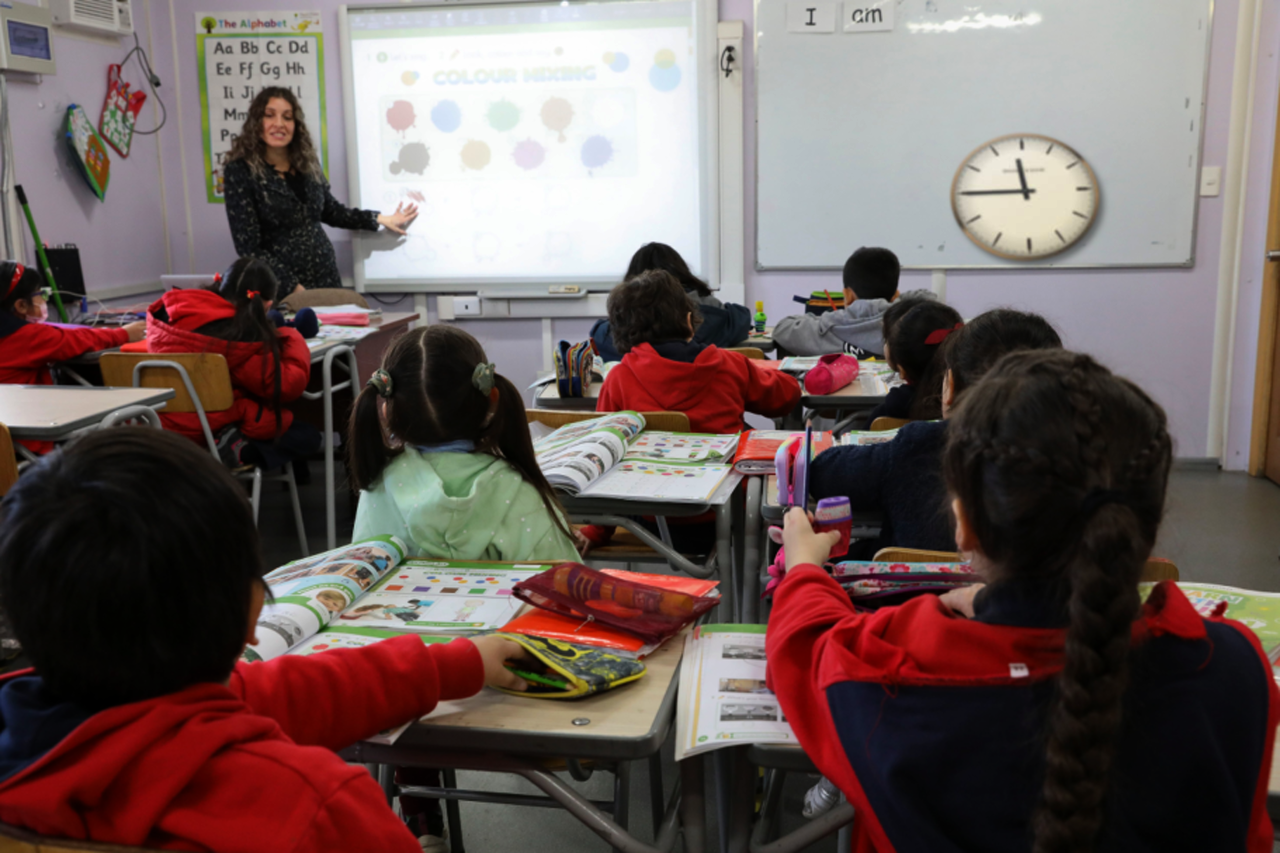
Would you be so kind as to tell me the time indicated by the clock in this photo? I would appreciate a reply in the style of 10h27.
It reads 11h45
